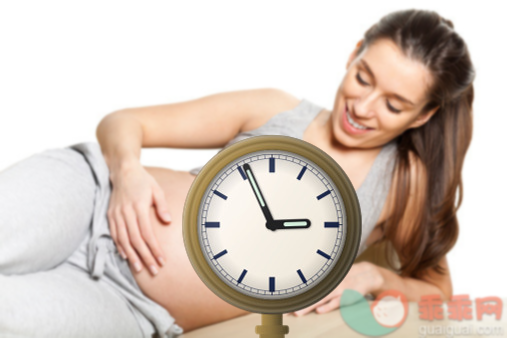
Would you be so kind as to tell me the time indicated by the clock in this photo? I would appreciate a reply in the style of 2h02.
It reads 2h56
